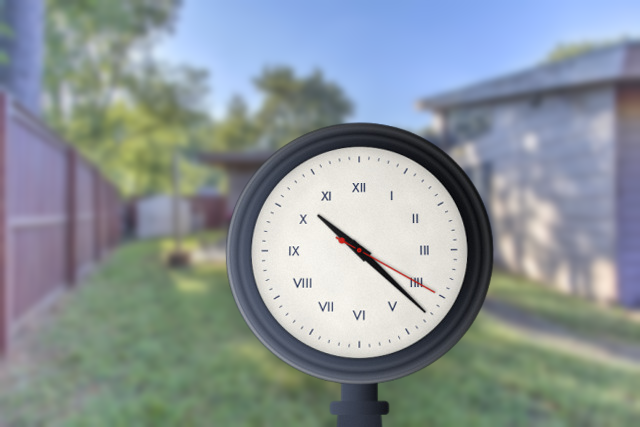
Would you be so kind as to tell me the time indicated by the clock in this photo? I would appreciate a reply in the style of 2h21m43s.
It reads 10h22m20s
